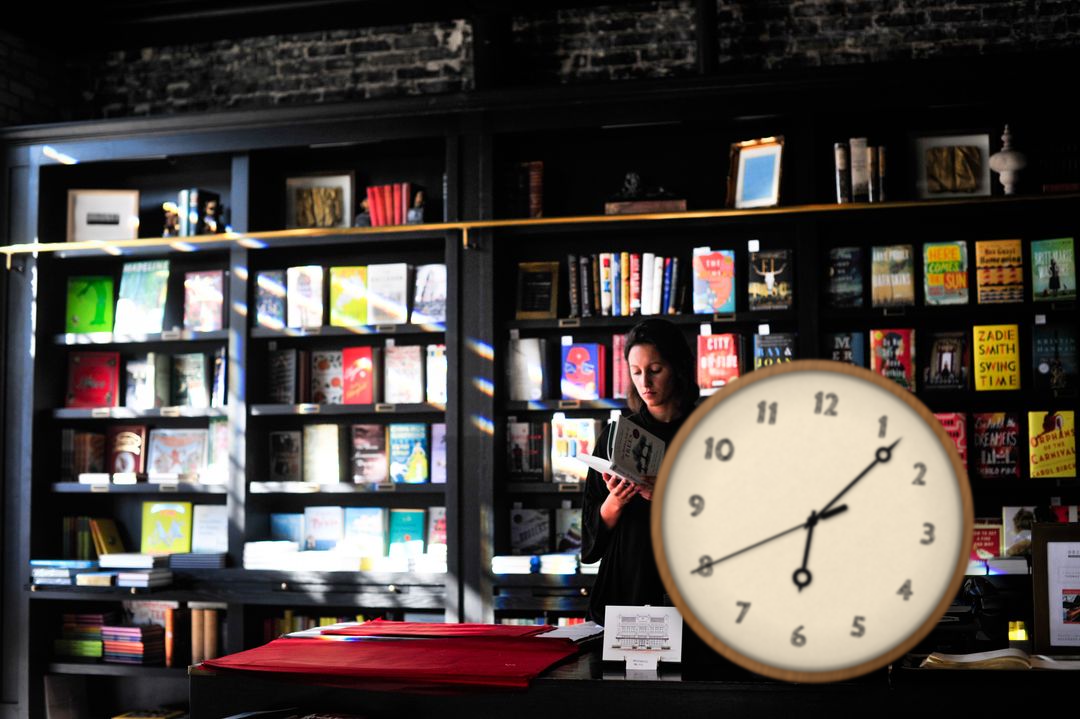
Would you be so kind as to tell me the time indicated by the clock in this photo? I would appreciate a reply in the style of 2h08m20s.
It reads 6h06m40s
